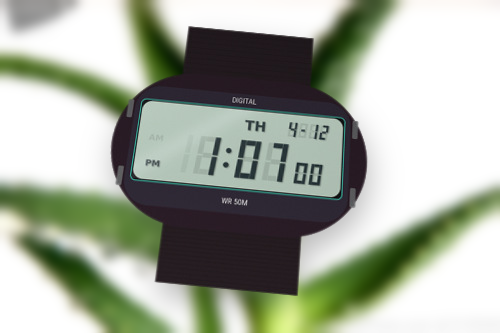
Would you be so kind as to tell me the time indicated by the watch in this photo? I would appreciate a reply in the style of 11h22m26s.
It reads 1h07m00s
